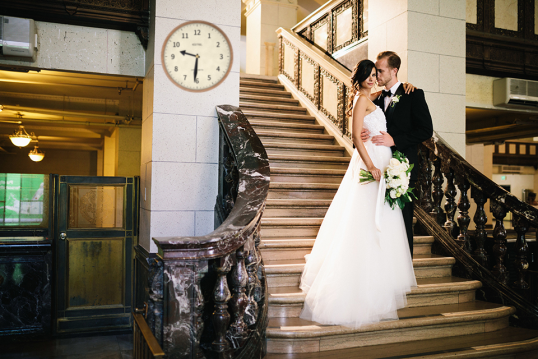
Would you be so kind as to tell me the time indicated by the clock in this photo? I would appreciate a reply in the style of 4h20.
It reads 9h31
